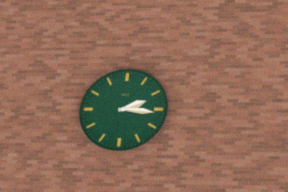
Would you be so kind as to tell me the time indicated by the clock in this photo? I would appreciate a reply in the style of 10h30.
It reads 2h16
